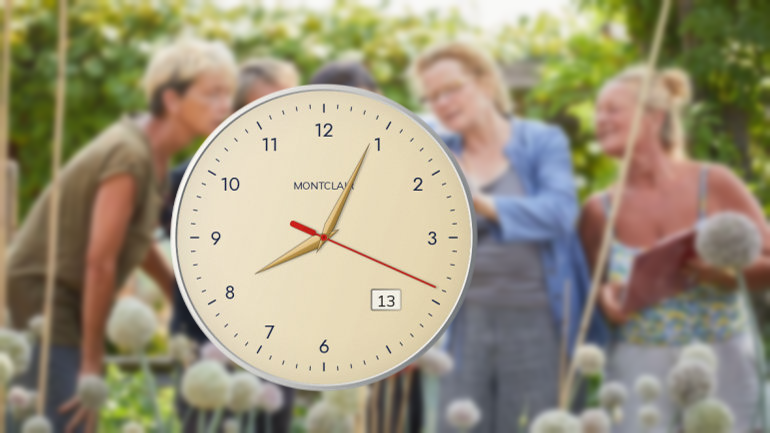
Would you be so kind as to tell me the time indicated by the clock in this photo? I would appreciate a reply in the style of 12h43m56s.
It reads 8h04m19s
